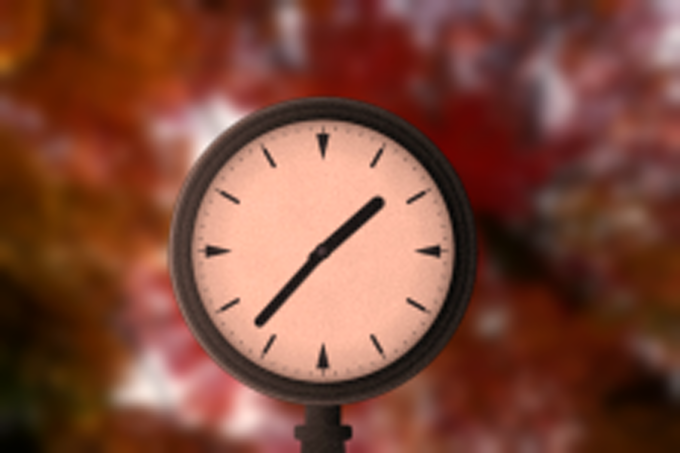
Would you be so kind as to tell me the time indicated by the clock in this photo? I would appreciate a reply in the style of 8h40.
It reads 1h37
